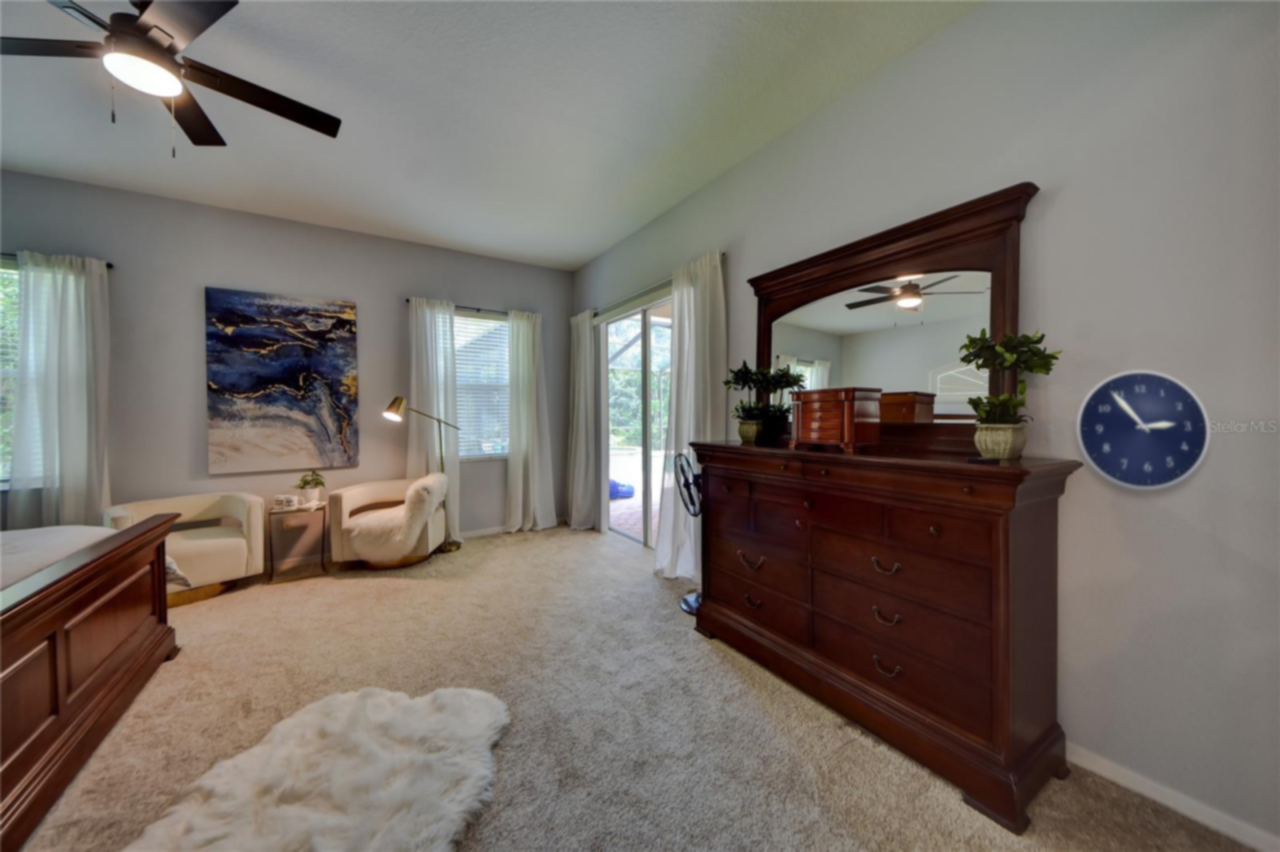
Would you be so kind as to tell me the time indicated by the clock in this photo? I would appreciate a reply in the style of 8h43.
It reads 2h54
